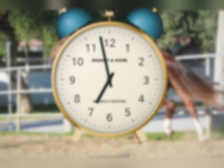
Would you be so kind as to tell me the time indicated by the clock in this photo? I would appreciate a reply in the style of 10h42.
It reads 6h58
